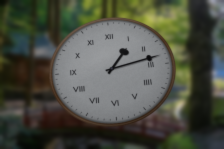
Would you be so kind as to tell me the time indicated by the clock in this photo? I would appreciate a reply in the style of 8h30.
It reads 1h13
